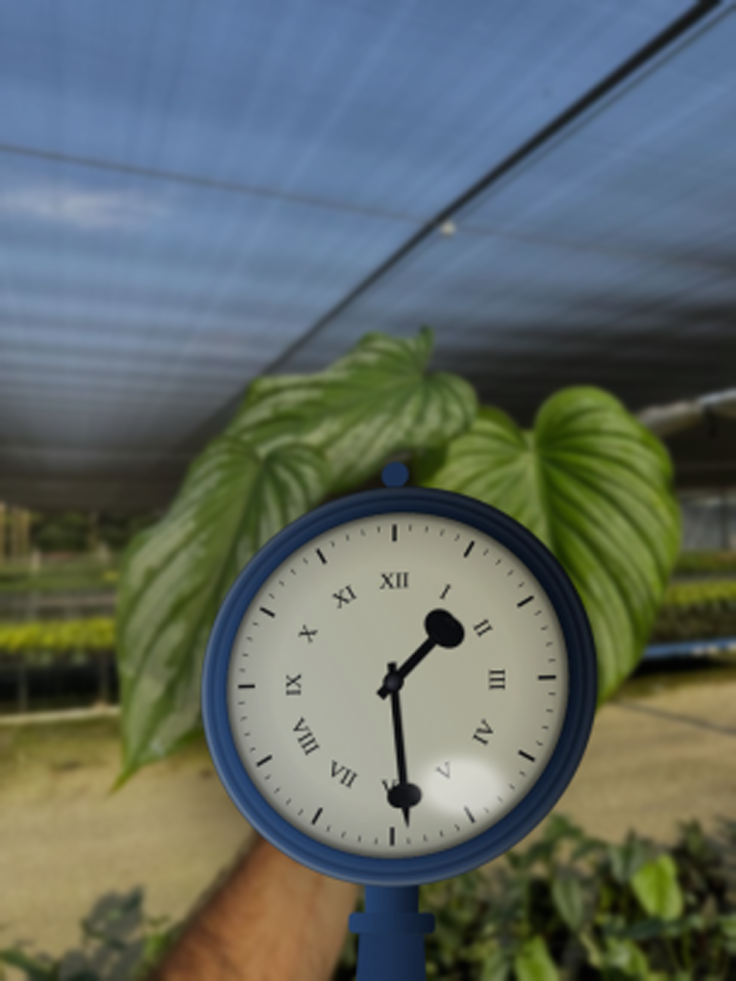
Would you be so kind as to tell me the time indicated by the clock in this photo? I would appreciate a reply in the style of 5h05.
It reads 1h29
